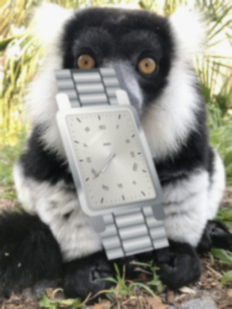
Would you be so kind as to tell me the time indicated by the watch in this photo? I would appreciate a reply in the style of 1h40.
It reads 7h39
